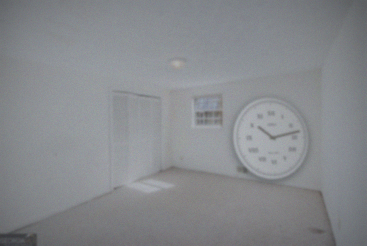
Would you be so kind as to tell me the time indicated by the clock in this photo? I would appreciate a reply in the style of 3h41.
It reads 10h13
